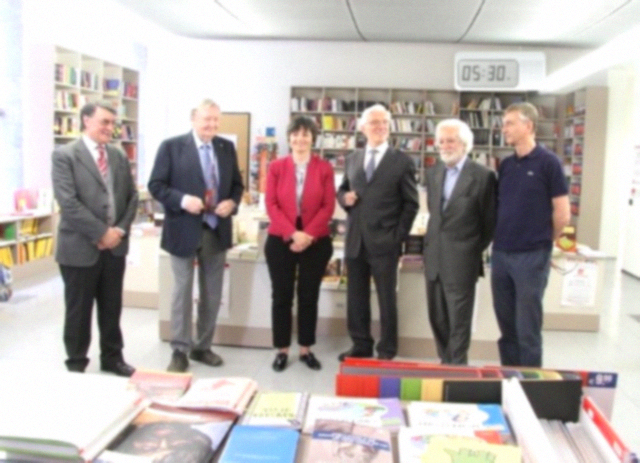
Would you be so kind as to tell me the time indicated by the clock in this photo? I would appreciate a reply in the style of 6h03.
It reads 5h30
